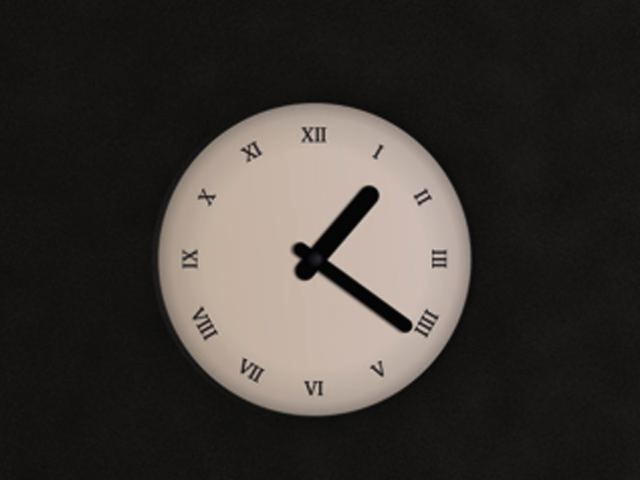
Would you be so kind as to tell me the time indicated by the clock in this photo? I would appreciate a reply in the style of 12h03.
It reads 1h21
